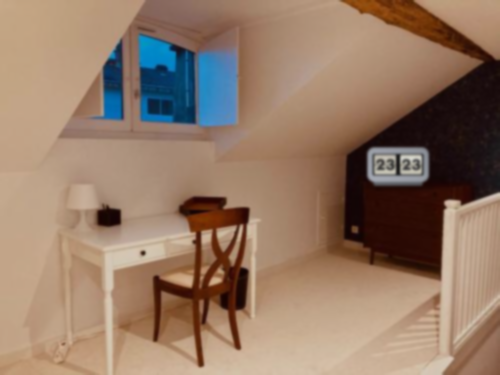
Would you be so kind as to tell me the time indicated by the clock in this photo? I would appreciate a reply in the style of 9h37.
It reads 23h23
